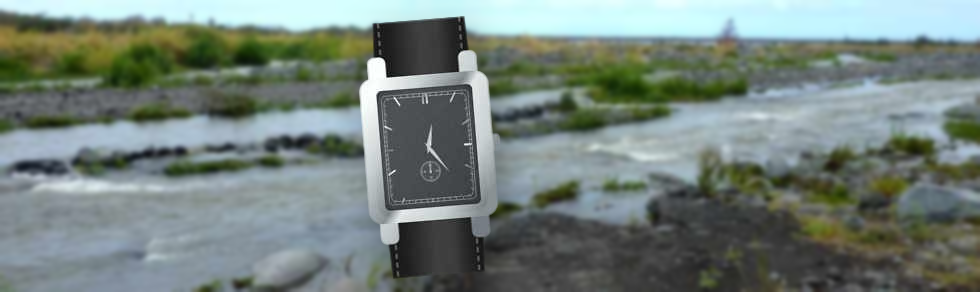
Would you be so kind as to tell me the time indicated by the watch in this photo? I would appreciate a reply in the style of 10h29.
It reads 12h24
